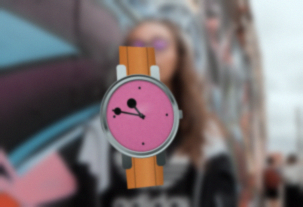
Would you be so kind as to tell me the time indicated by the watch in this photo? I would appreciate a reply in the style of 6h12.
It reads 10h47
